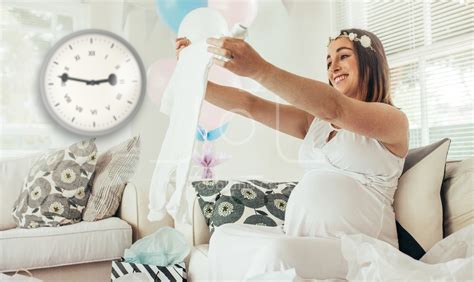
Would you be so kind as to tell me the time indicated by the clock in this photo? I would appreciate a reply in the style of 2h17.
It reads 2h47
